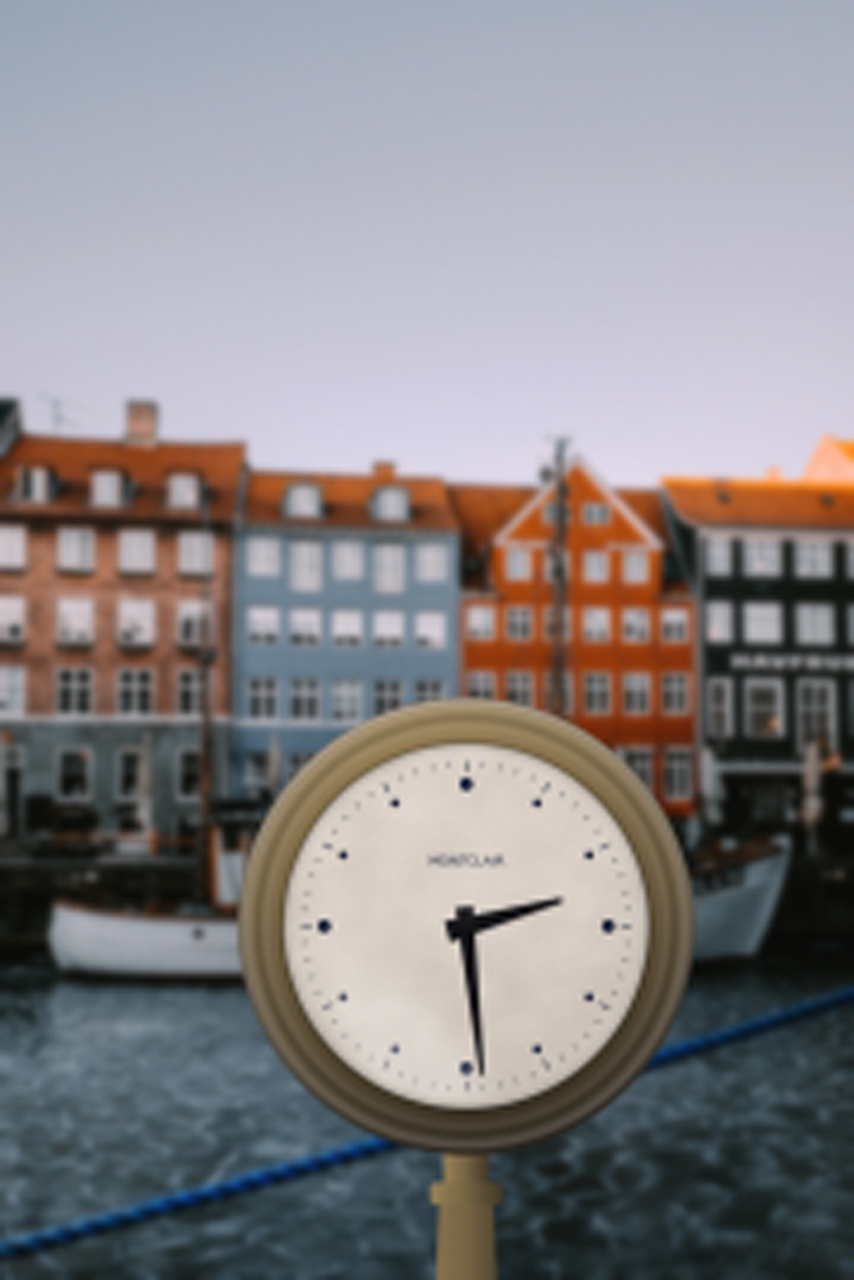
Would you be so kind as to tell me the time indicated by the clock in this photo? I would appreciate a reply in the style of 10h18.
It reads 2h29
